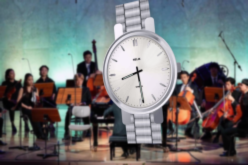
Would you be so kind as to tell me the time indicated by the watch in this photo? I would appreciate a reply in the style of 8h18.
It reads 8h29
